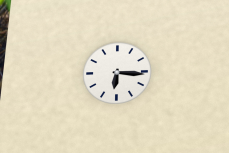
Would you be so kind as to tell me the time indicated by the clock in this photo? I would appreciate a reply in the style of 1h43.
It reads 6h16
